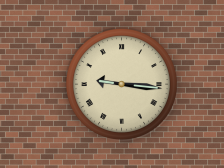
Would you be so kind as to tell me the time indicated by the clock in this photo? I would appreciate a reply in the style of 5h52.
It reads 9h16
